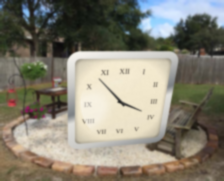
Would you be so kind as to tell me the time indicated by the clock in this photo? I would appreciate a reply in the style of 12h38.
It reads 3h53
